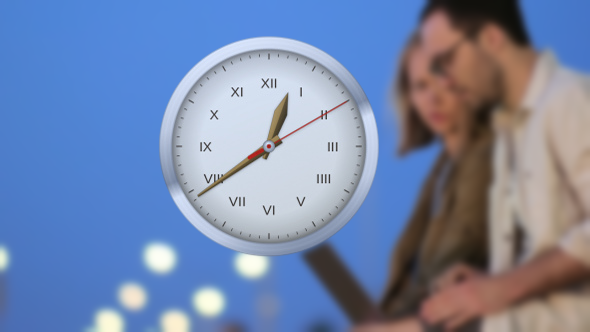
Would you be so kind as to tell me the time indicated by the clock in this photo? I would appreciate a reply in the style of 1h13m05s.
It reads 12h39m10s
